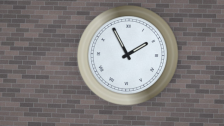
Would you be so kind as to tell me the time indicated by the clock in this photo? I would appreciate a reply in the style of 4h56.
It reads 1h55
